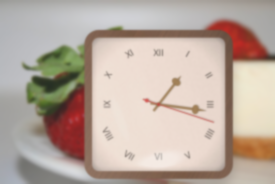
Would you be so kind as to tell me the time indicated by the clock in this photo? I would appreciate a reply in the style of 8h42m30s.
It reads 1h16m18s
